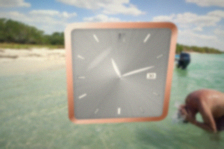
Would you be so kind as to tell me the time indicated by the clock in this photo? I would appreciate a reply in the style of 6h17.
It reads 11h12
